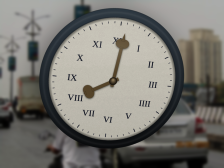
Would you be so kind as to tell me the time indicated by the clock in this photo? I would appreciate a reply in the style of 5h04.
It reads 8h01
